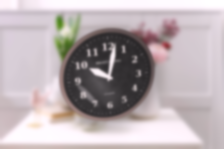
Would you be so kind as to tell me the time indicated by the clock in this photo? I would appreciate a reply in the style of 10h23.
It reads 10h02
